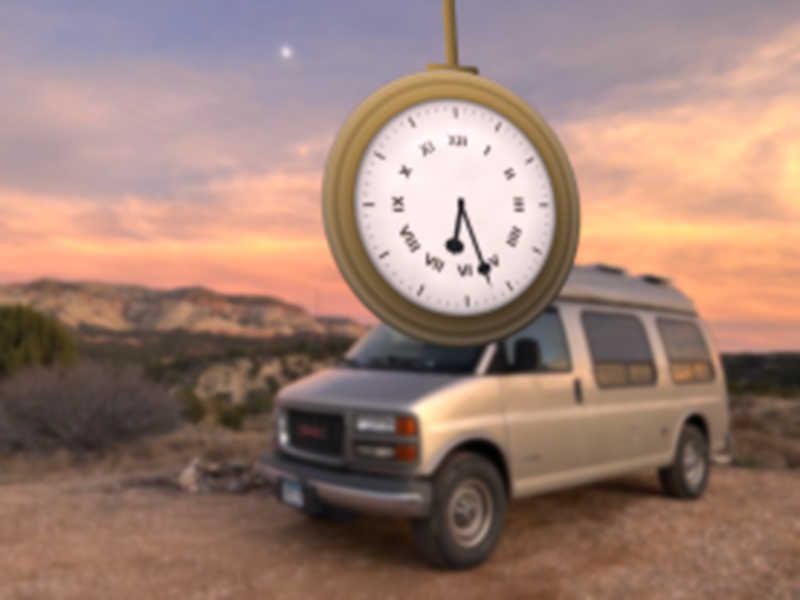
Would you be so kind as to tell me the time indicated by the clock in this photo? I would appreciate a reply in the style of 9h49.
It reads 6h27
